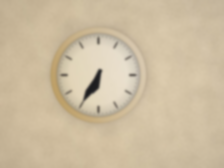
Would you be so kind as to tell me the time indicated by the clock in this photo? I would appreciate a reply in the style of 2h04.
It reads 6h35
